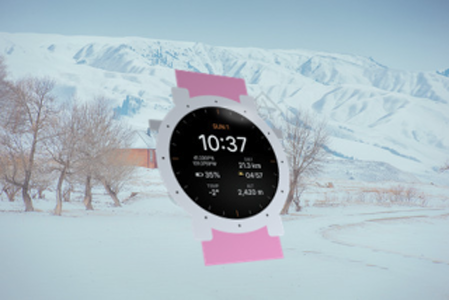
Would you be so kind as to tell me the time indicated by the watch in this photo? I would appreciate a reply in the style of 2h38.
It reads 10h37
